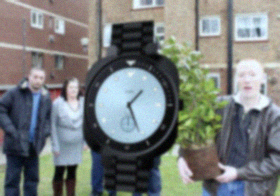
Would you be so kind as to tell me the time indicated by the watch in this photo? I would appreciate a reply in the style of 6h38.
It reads 1h26
